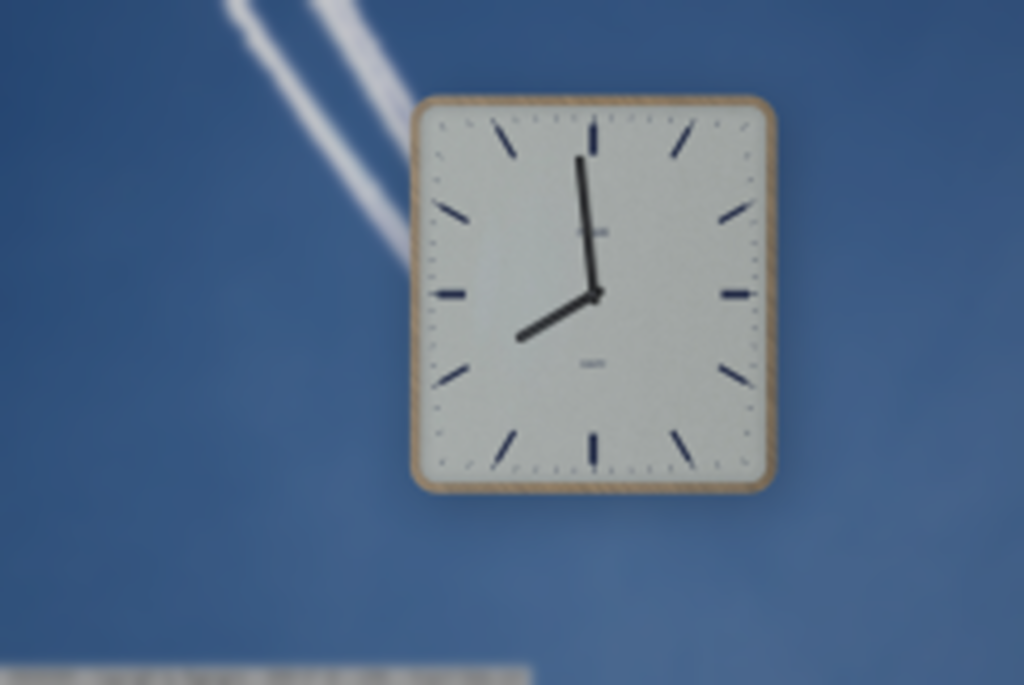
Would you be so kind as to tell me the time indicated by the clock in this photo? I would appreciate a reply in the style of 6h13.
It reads 7h59
